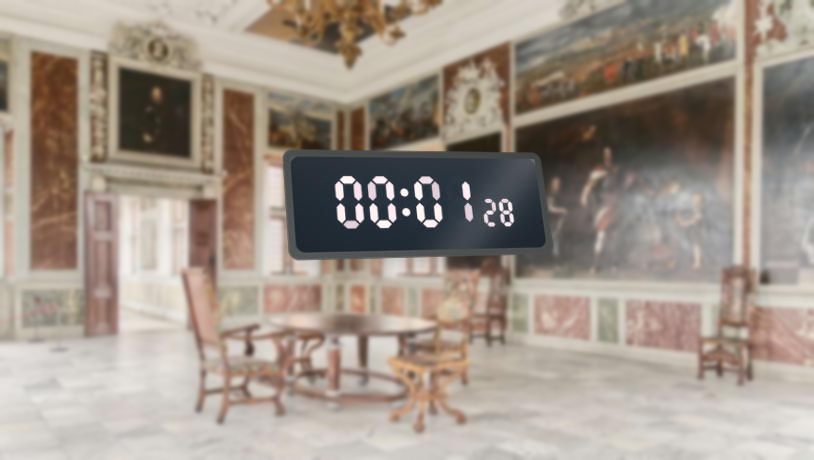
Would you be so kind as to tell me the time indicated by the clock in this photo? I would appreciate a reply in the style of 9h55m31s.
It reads 0h01m28s
